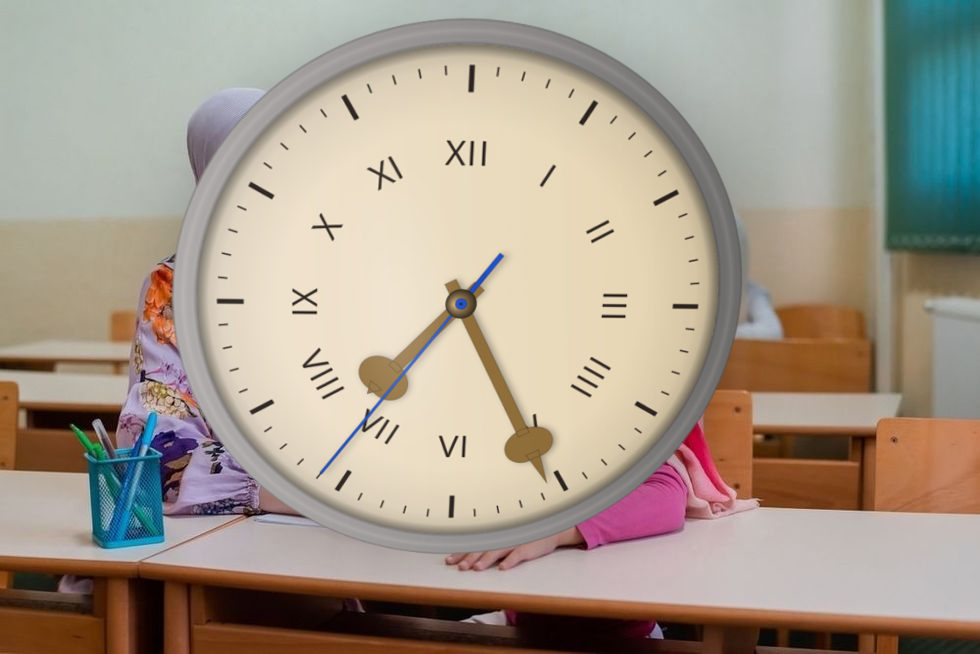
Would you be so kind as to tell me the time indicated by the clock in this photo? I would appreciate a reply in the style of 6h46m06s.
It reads 7h25m36s
